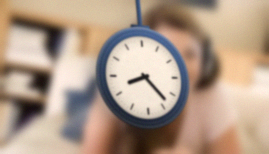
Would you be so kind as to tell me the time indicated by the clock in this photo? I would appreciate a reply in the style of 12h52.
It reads 8h23
